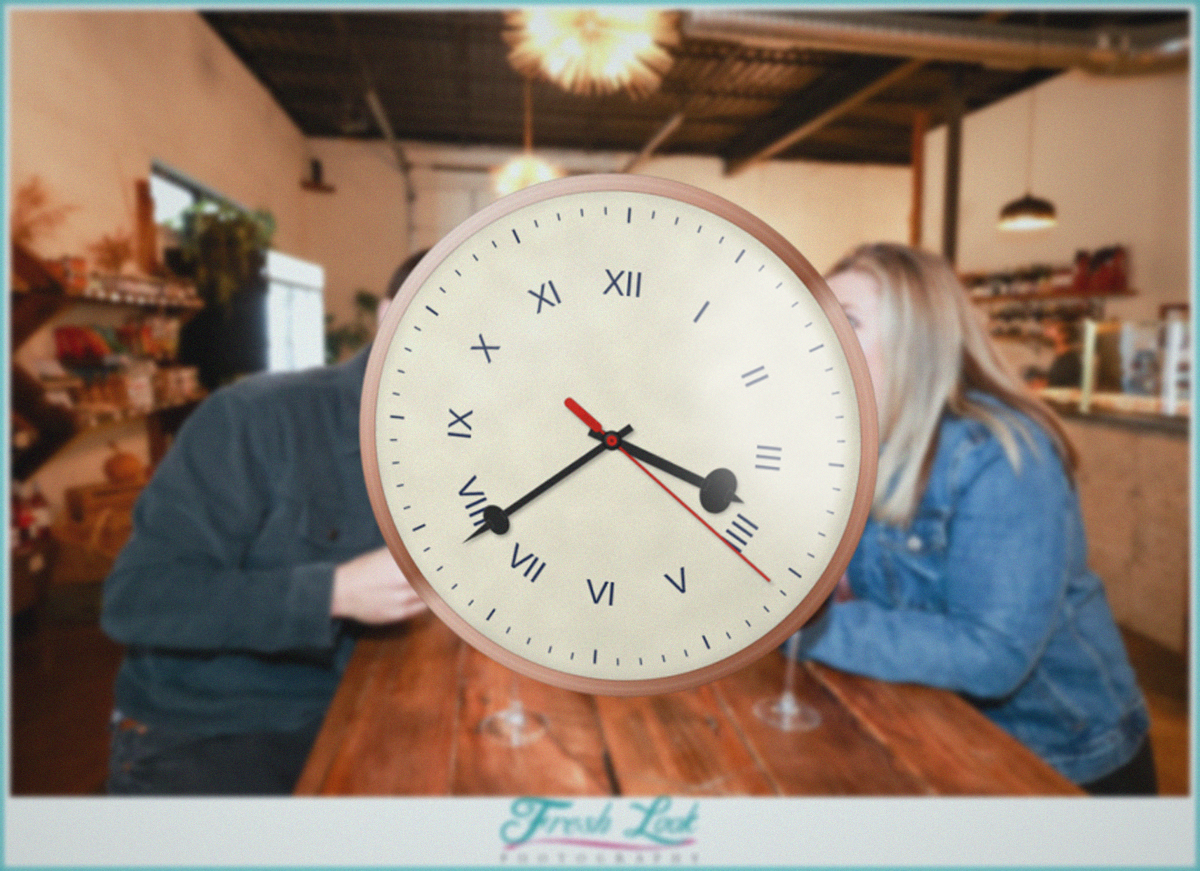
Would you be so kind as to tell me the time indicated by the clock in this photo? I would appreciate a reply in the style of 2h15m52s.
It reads 3h38m21s
